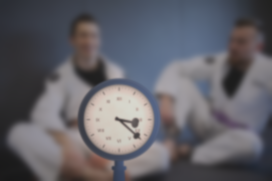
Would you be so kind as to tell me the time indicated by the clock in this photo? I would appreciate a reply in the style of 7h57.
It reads 3h22
